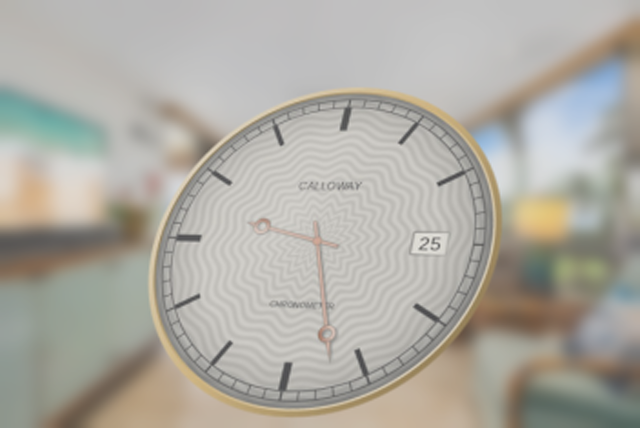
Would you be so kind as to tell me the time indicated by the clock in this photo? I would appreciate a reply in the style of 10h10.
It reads 9h27
